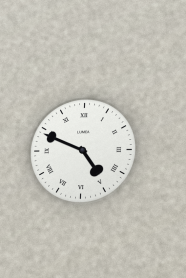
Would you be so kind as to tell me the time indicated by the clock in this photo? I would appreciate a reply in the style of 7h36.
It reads 4h49
